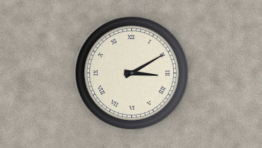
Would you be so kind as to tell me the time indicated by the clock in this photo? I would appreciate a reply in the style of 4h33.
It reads 3h10
